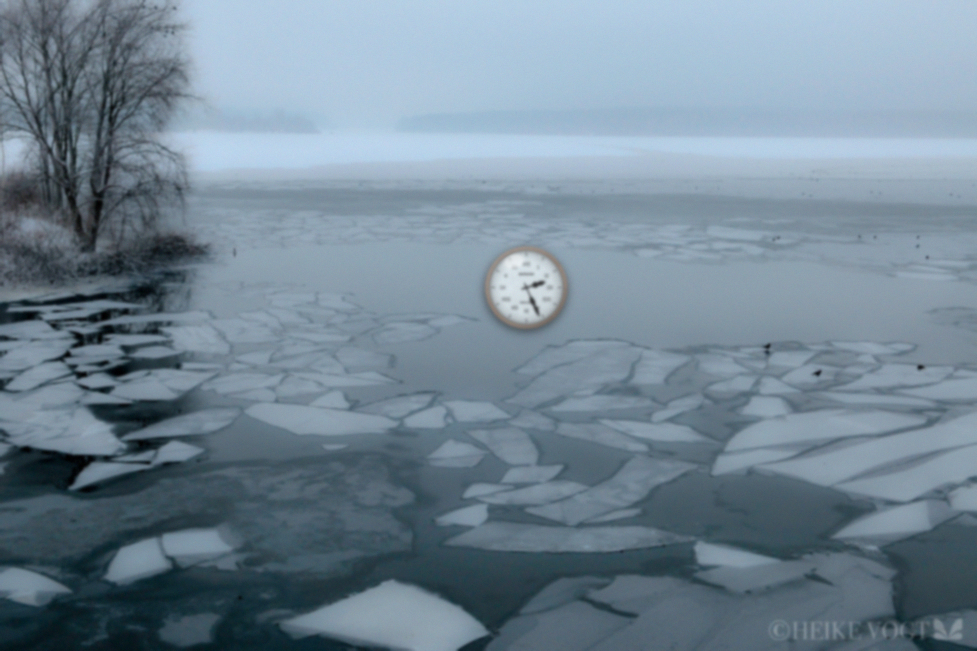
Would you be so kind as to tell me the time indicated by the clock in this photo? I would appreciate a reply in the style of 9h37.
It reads 2h26
